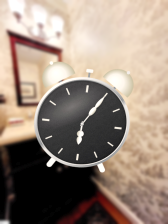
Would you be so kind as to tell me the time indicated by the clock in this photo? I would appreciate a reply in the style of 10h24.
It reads 6h05
